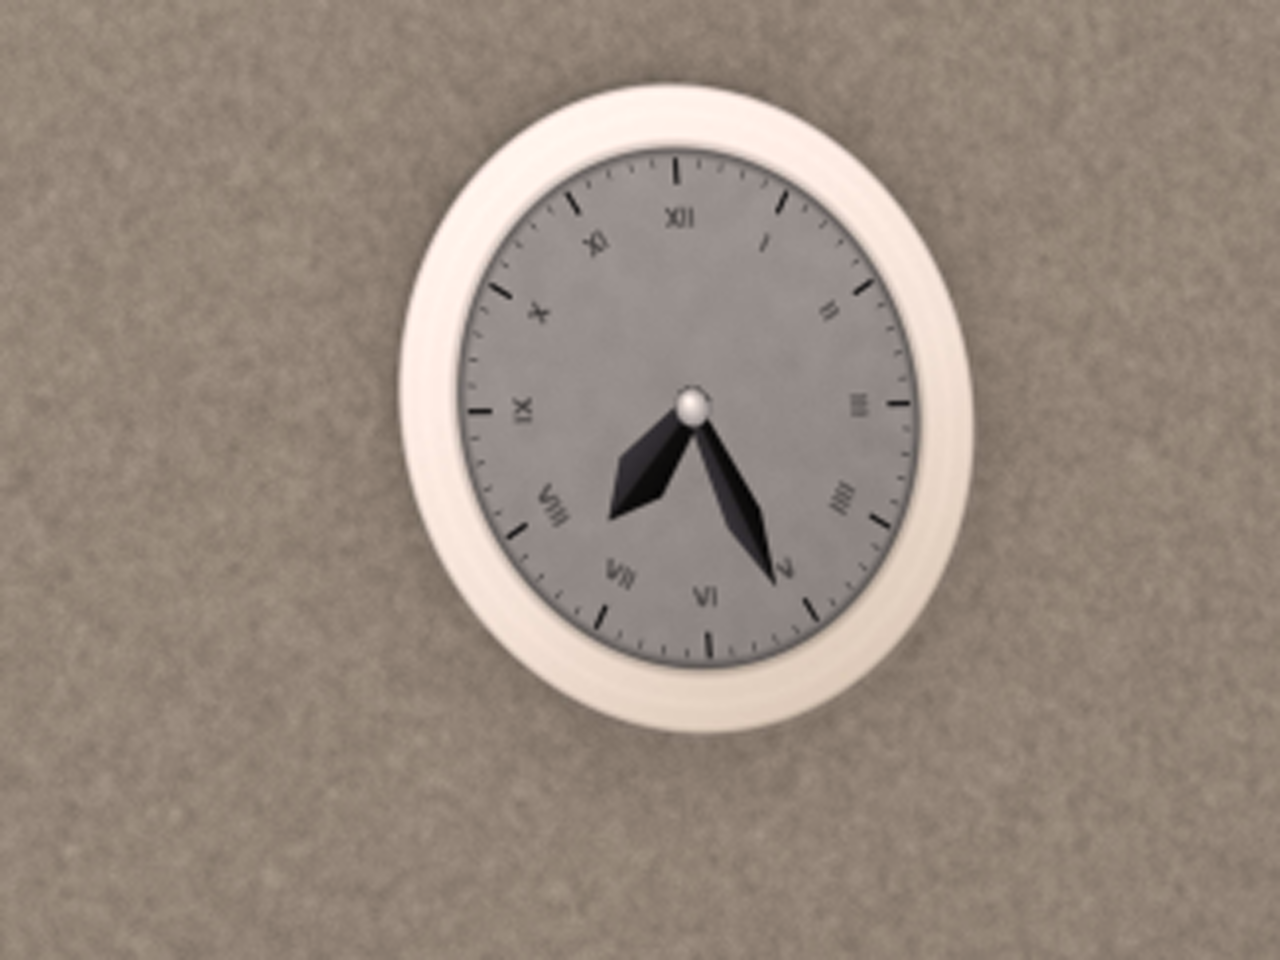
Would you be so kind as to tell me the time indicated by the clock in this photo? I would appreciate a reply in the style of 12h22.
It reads 7h26
